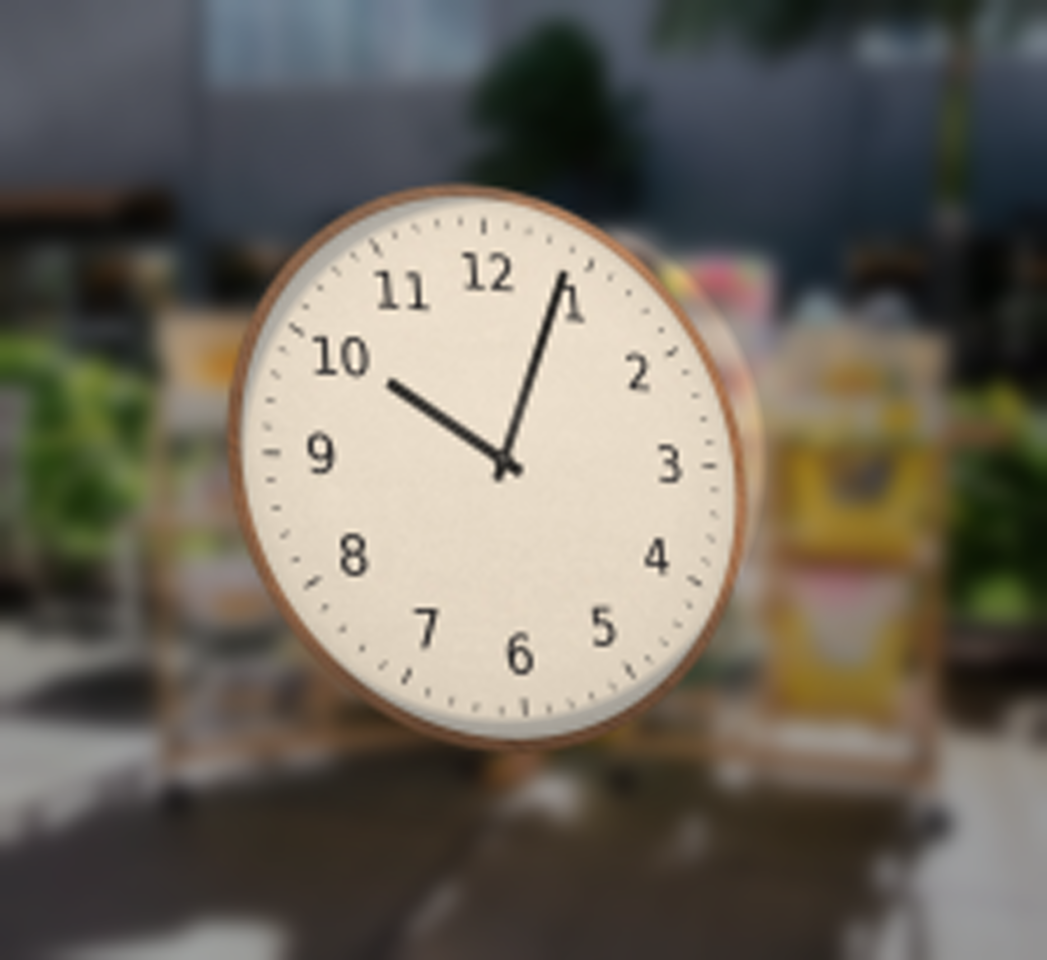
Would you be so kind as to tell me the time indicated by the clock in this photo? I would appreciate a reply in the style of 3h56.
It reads 10h04
